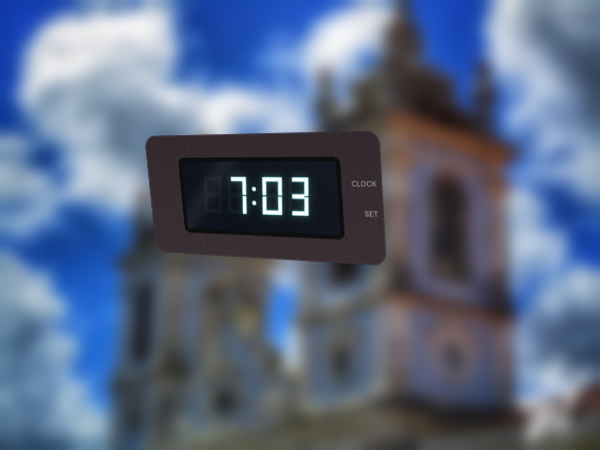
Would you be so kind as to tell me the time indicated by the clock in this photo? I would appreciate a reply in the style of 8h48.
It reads 7h03
